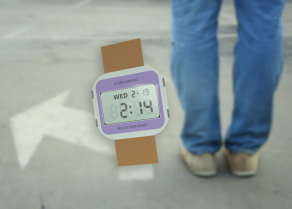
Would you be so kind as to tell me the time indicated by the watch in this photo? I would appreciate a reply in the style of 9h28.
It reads 2h14
